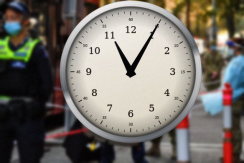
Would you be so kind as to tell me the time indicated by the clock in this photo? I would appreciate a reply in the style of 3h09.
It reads 11h05
